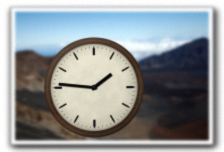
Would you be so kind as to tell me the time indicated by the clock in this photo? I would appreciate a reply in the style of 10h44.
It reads 1h46
